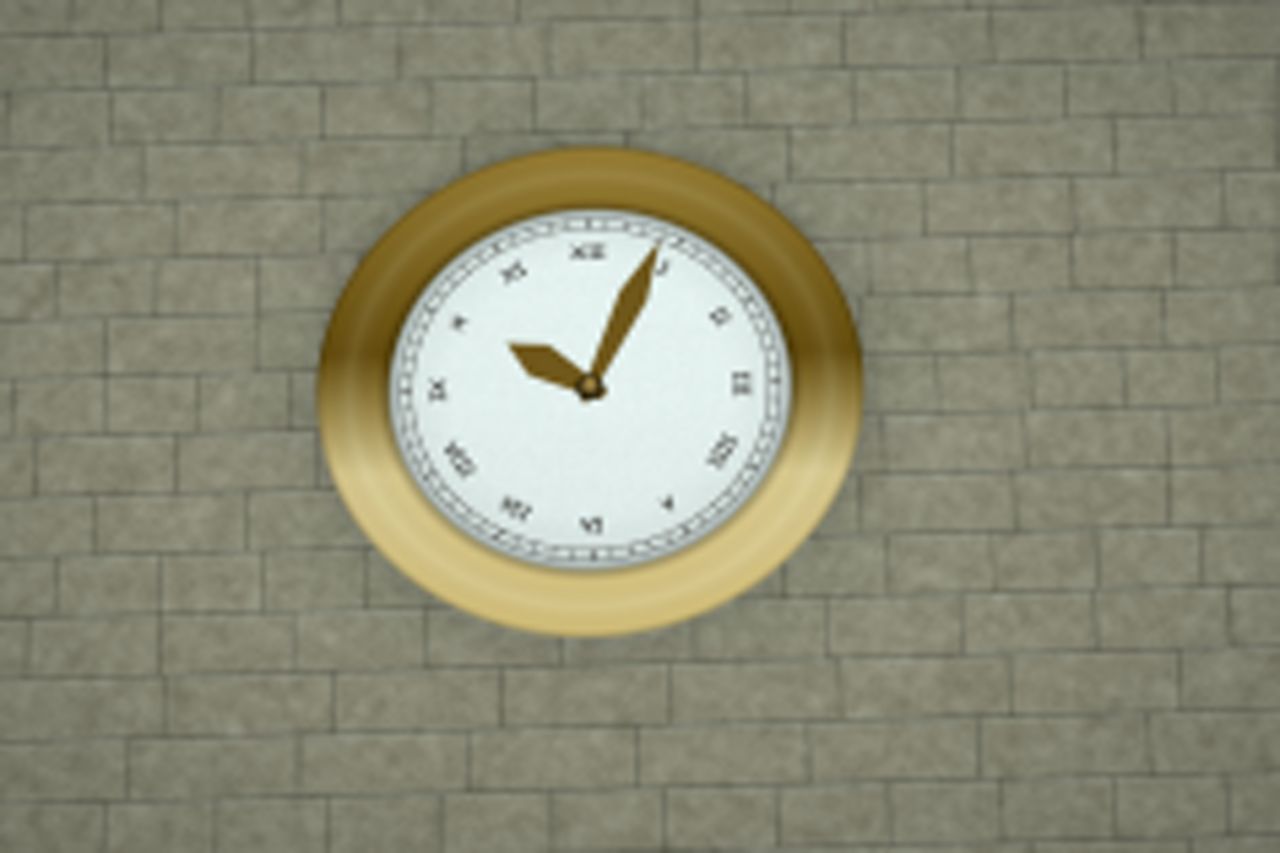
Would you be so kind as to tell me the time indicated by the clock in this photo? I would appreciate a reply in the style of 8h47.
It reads 10h04
